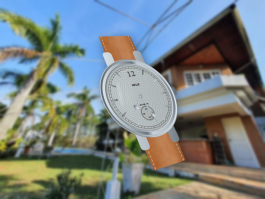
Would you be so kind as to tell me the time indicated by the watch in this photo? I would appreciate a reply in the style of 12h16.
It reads 7h28
